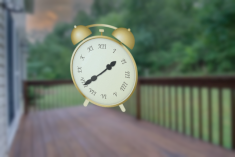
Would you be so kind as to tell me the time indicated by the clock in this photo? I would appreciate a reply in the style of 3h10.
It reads 1h39
